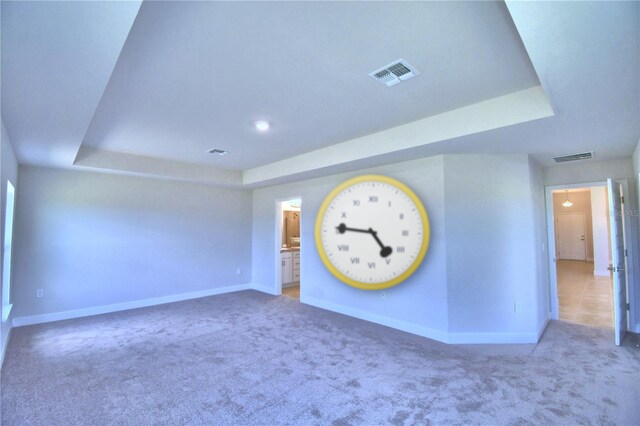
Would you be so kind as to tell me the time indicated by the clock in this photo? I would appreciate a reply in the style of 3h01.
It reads 4h46
